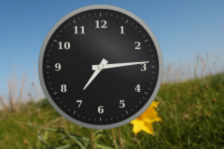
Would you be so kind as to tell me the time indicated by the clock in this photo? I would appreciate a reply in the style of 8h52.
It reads 7h14
